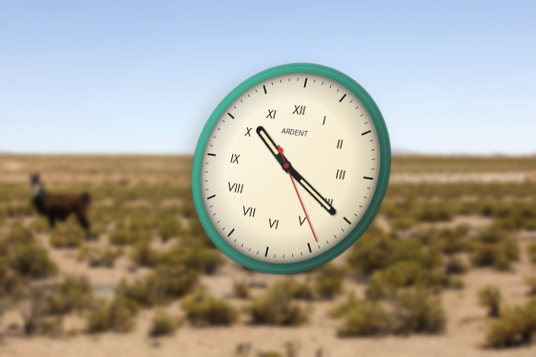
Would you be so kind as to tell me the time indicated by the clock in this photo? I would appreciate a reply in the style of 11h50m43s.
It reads 10h20m24s
